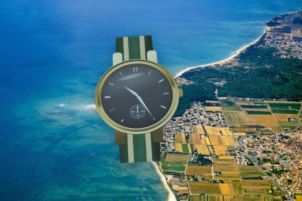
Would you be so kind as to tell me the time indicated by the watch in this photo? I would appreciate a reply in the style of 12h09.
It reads 10h25
